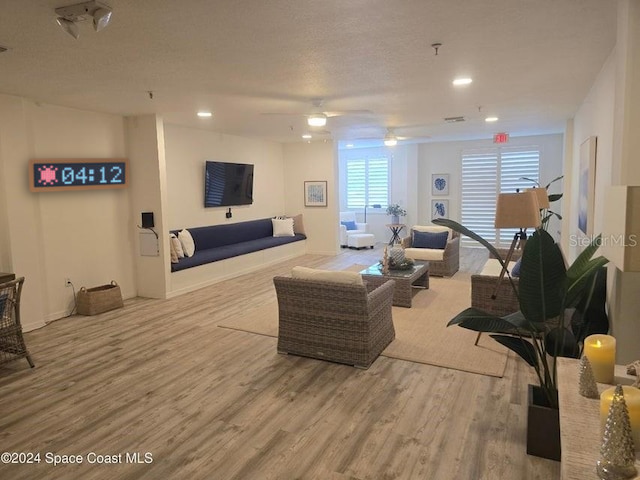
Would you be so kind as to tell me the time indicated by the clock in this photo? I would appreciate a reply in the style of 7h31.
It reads 4h12
